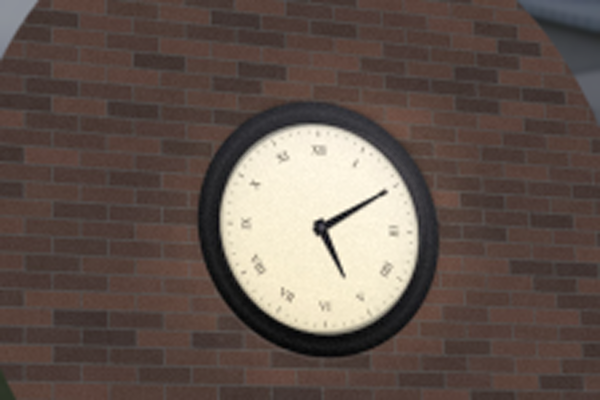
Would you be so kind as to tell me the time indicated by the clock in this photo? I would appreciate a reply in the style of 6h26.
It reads 5h10
